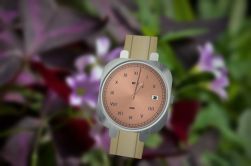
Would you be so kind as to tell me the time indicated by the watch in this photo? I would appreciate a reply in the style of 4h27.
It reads 1h01
